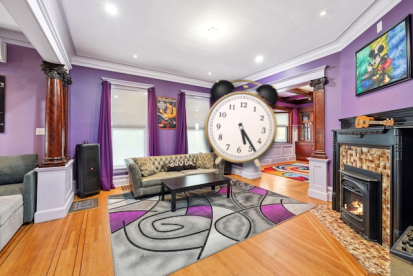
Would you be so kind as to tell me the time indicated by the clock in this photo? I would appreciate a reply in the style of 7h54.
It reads 5h24
